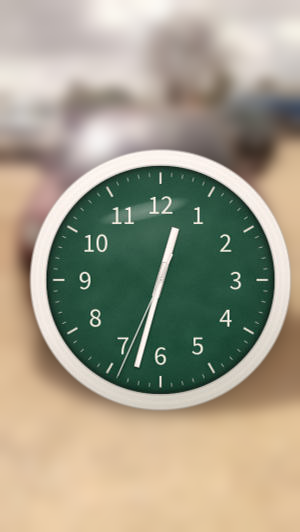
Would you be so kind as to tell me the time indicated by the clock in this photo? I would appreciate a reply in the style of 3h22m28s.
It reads 12h32m34s
